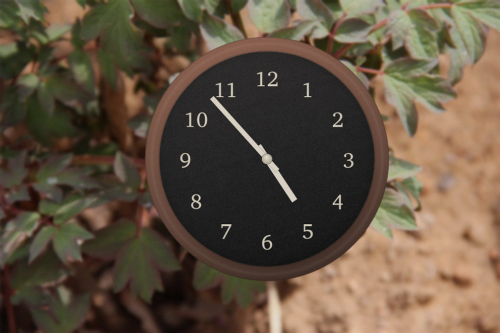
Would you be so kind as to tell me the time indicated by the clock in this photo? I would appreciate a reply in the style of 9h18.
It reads 4h53
